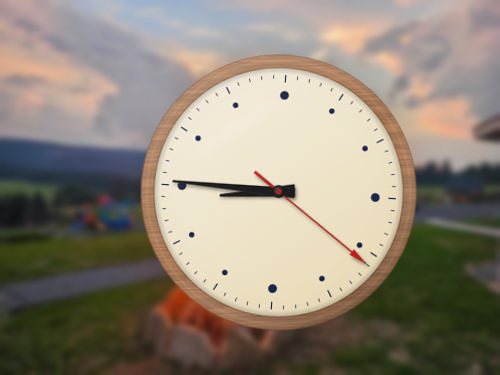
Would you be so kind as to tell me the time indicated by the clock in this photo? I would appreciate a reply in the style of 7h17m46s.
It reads 8h45m21s
